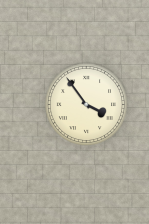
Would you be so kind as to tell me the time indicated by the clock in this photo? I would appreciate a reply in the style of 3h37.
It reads 3h54
